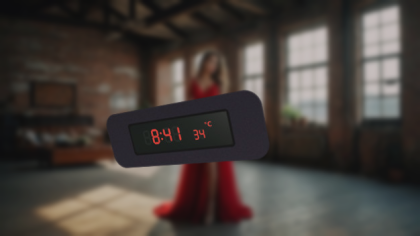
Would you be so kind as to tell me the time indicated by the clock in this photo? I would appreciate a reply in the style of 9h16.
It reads 8h41
